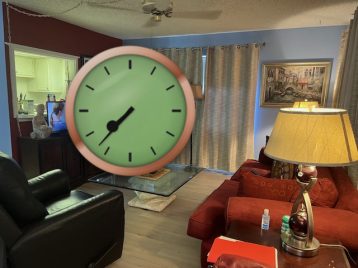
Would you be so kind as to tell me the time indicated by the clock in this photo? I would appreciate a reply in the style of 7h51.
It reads 7h37
